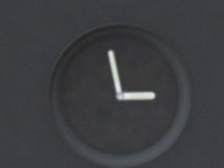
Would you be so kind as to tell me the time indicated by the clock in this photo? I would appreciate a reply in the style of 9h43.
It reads 2h58
